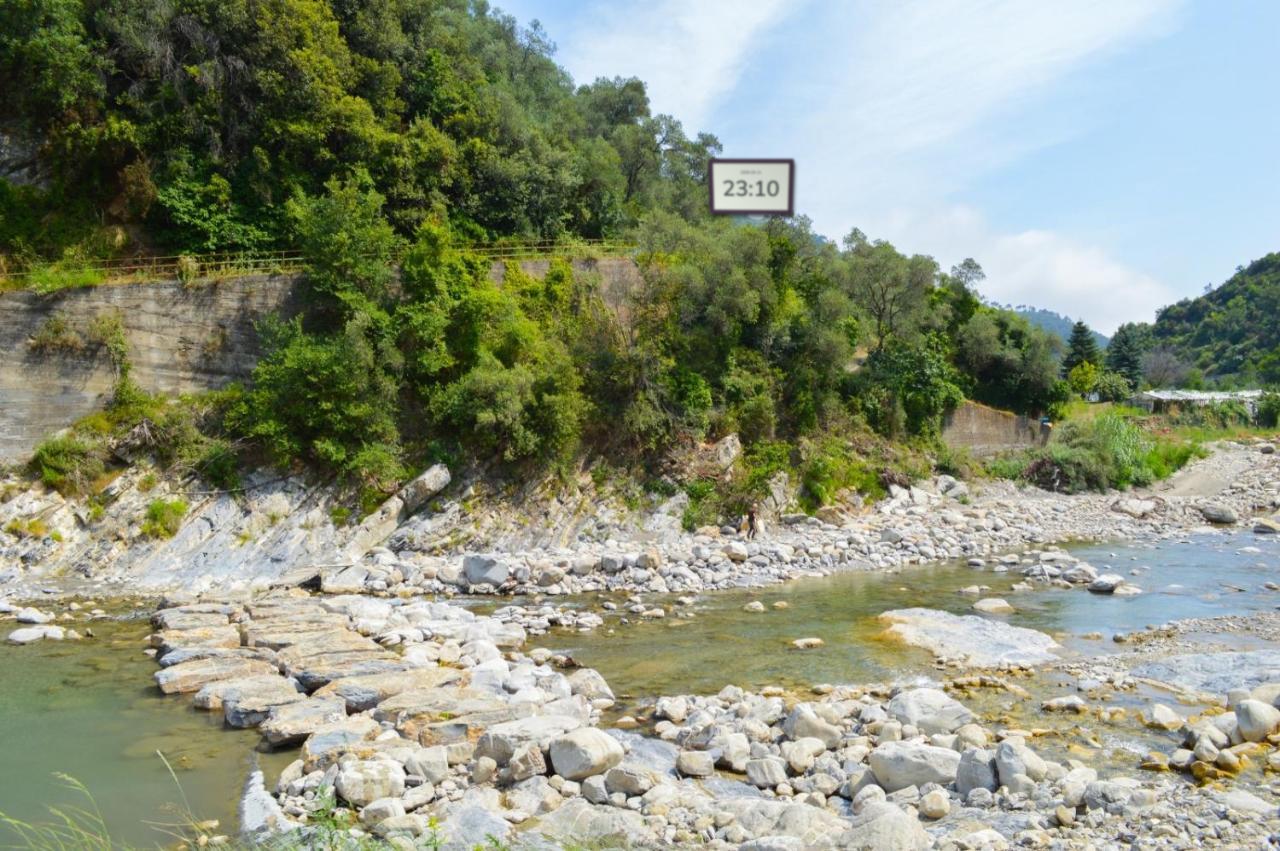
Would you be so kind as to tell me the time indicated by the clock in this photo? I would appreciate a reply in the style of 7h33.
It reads 23h10
